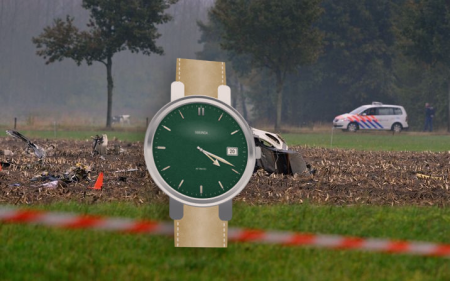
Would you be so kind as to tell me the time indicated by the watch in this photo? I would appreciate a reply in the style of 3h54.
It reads 4h19
